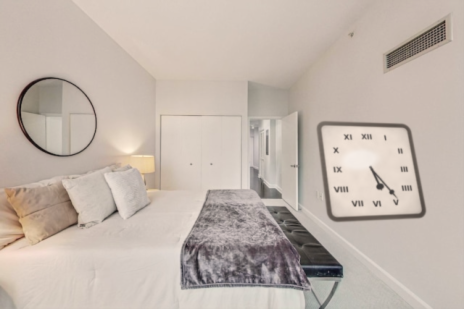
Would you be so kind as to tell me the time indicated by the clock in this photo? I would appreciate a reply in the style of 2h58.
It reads 5h24
